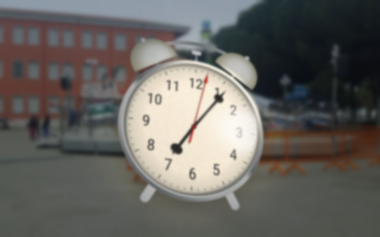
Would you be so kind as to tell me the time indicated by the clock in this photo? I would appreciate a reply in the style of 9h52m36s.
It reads 7h06m02s
